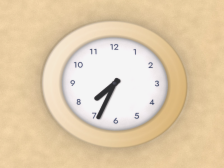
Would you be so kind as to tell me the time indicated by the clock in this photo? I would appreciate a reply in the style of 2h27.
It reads 7h34
